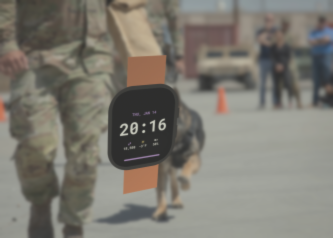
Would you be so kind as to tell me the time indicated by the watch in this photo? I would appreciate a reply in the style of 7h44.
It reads 20h16
